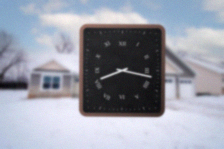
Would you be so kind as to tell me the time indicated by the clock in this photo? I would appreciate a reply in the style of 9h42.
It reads 8h17
